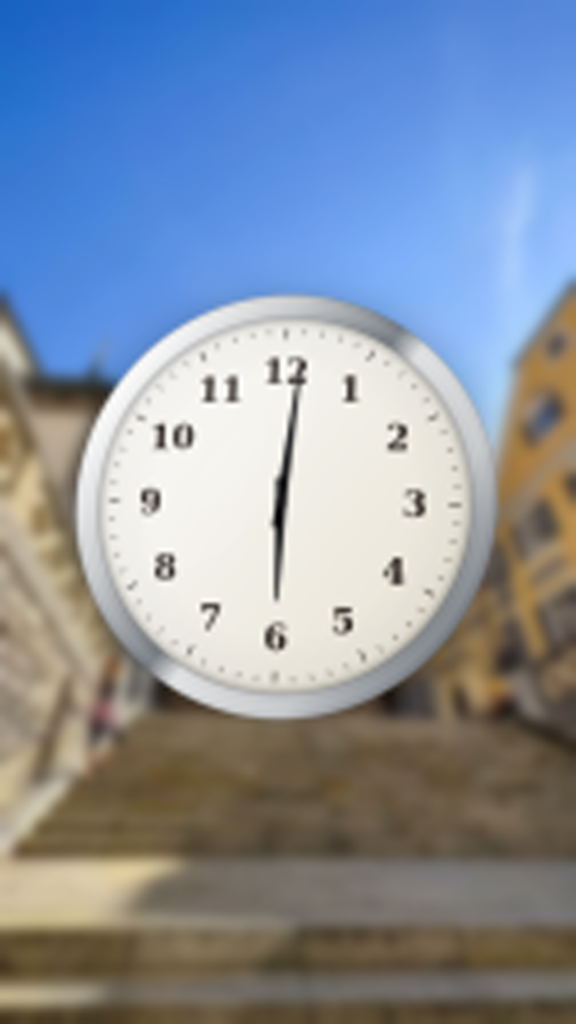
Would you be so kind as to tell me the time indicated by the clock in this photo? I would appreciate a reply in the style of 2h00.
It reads 6h01
